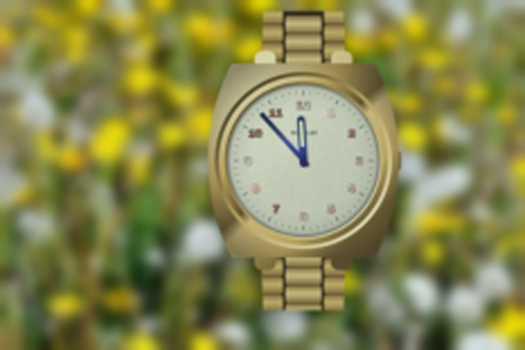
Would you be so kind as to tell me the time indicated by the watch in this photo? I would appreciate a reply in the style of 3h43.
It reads 11h53
